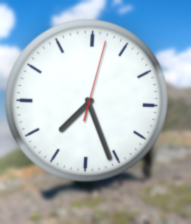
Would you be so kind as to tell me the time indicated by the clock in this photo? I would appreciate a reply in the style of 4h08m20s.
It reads 7h26m02s
